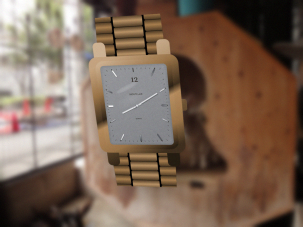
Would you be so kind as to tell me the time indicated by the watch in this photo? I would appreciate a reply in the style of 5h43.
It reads 8h10
